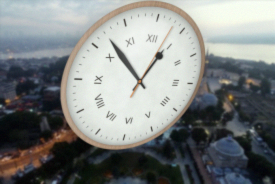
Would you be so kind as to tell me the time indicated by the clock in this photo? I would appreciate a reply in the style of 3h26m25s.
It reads 12h52m03s
